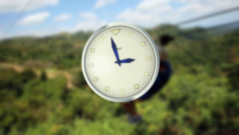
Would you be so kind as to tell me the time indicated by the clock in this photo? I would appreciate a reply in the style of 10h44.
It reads 2h58
